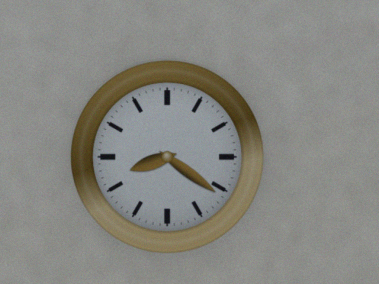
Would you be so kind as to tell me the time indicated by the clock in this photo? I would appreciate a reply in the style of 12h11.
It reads 8h21
